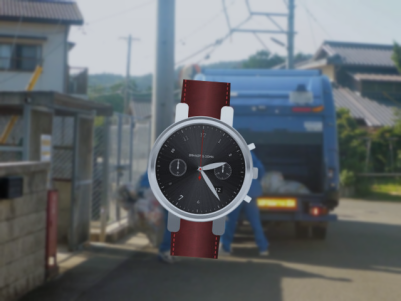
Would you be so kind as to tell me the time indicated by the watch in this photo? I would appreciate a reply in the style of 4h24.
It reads 2h24
